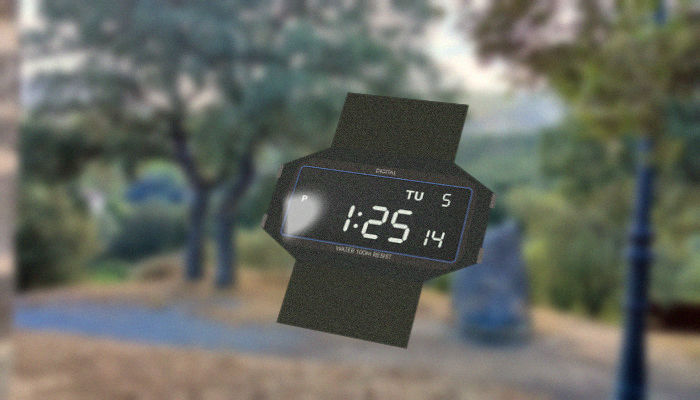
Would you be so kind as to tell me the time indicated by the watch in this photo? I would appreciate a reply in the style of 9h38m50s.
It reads 1h25m14s
